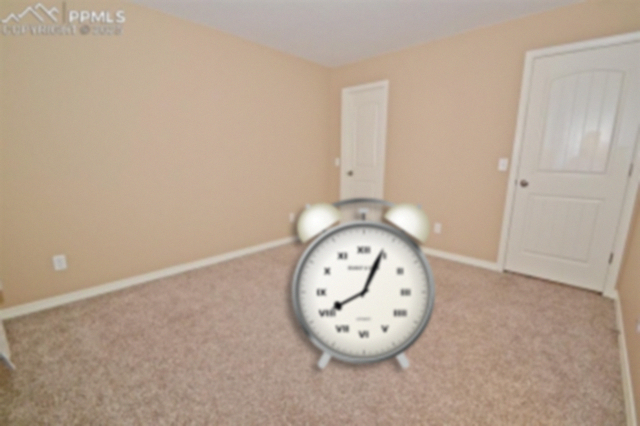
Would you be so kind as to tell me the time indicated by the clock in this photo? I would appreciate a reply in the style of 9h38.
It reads 8h04
